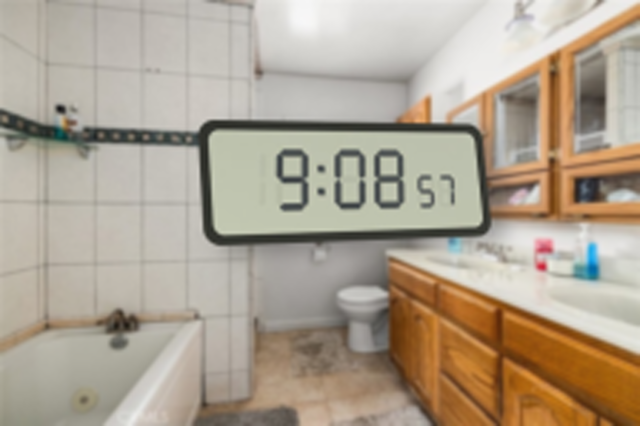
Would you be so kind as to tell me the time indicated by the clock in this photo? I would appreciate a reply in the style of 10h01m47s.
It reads 9h08m57s
